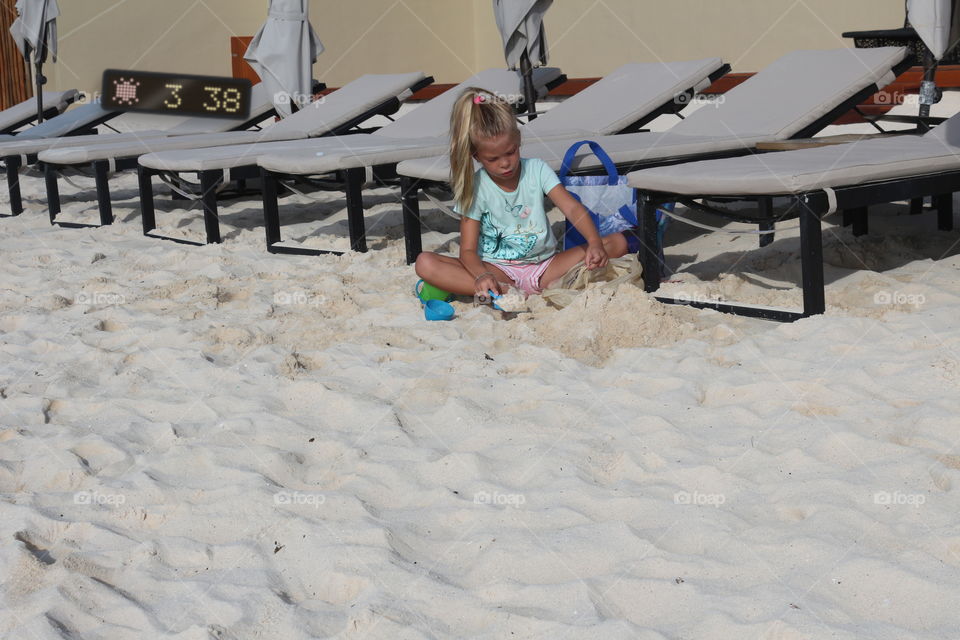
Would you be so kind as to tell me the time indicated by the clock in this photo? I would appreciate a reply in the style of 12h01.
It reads 3h38
